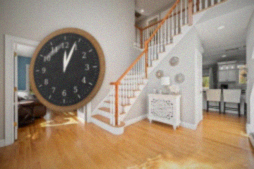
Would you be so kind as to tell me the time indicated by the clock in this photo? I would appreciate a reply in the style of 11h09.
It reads 12h04
